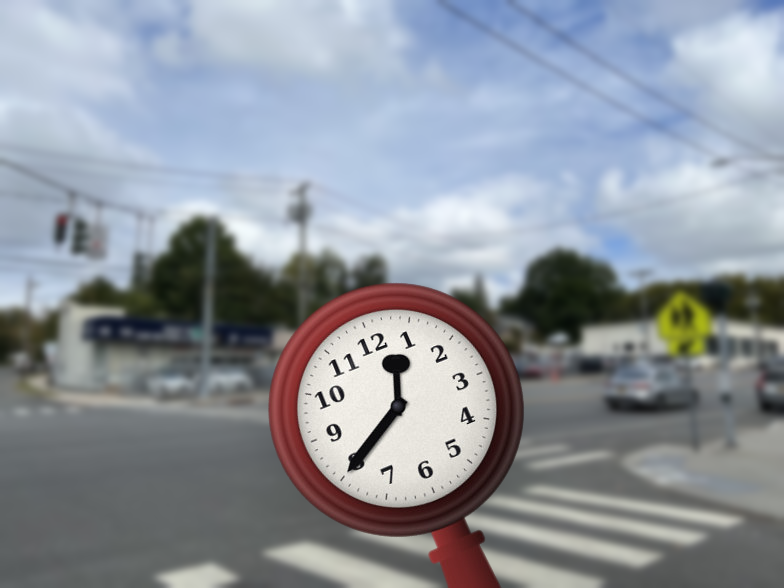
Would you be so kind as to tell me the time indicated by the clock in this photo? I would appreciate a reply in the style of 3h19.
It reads 12h40
